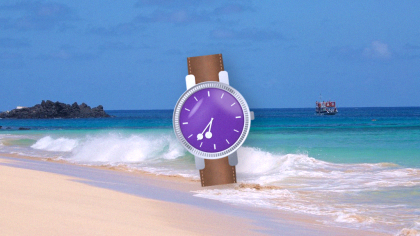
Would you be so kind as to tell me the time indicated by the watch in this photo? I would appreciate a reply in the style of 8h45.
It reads 6h37
